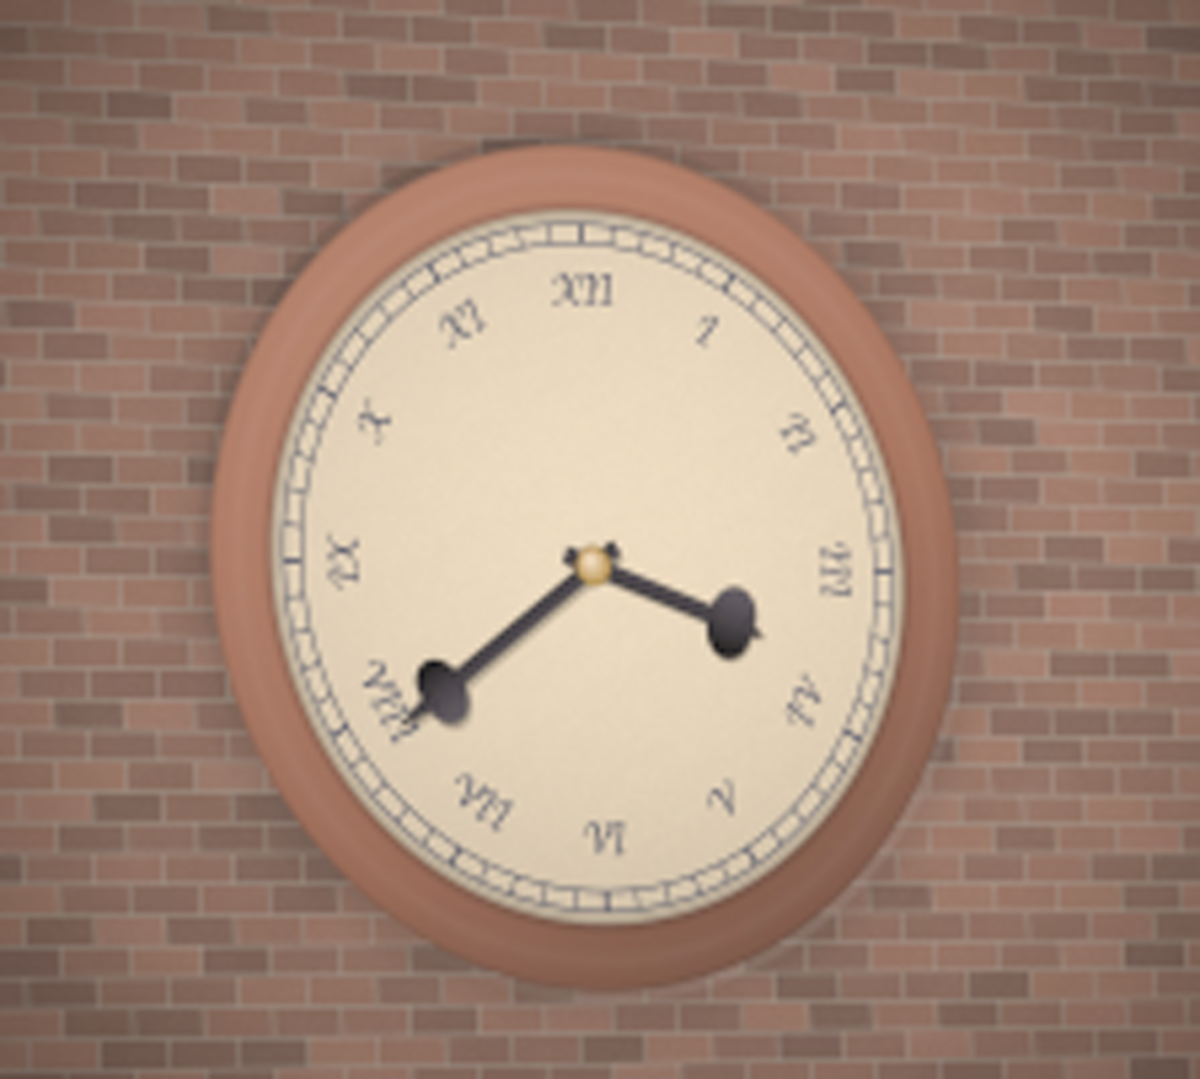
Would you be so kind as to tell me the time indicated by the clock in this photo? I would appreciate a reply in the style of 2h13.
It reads 3h39
